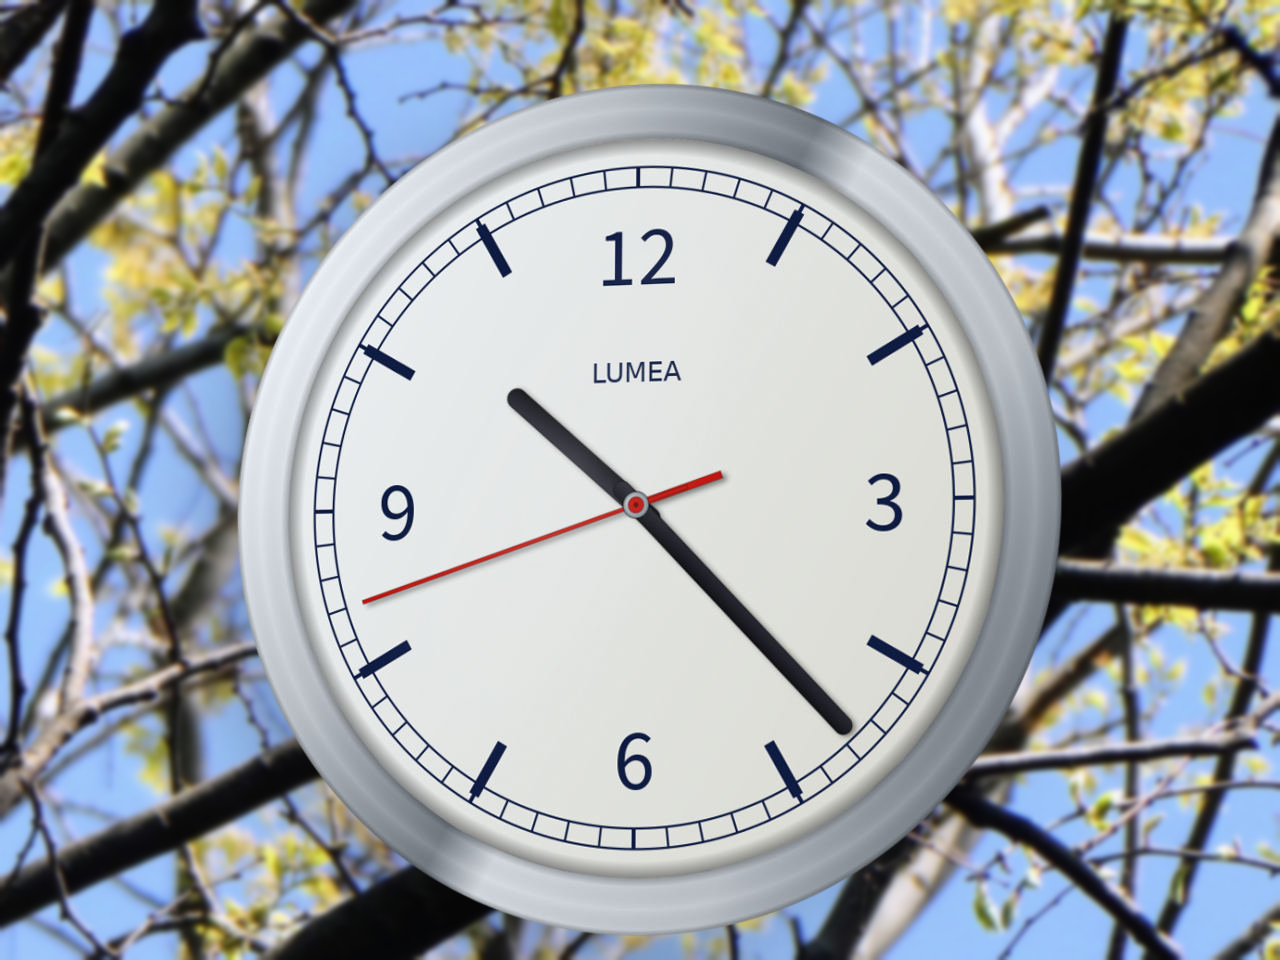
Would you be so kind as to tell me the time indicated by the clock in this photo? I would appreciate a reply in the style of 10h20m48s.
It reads 10h22m42s
